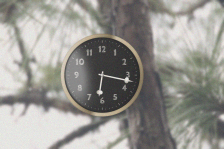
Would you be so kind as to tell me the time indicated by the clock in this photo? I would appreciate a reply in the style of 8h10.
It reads 6h17
